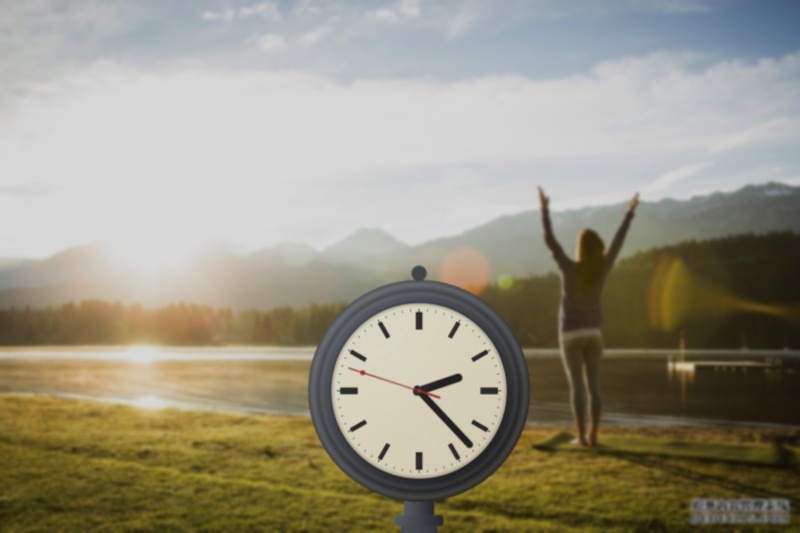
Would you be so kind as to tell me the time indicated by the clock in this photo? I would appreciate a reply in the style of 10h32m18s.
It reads 2h22m48s
